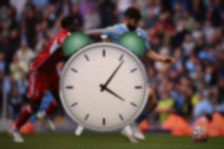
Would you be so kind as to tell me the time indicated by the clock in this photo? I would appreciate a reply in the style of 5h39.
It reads 4h06
